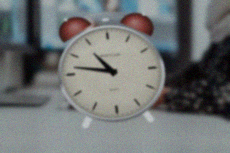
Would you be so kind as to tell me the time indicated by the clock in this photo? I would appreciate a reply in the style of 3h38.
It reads 10h47
